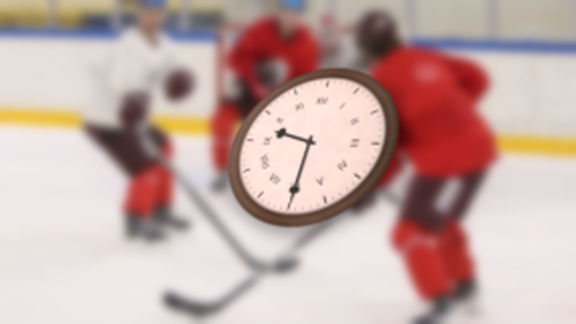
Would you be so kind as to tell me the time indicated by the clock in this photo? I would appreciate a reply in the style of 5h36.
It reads 9h30
